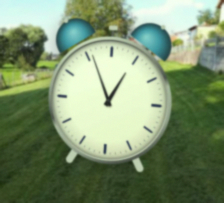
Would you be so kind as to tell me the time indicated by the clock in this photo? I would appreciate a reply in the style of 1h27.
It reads 12h56
